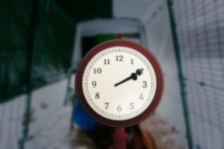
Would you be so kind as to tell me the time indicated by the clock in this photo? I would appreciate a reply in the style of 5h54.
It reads 2h10
